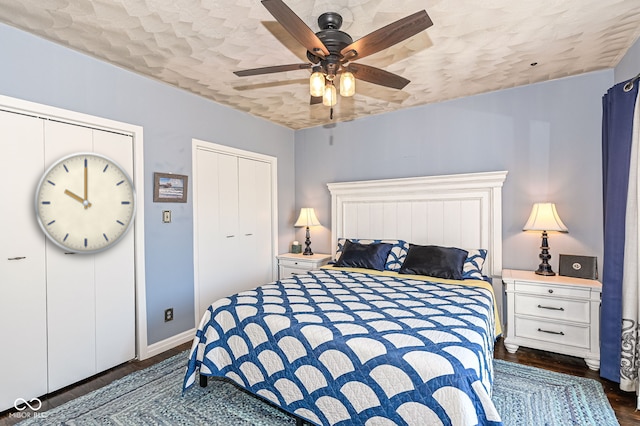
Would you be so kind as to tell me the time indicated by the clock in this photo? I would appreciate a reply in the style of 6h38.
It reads 10h00
